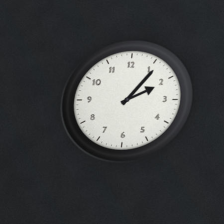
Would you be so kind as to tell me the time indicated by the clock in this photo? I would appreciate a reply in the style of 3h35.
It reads 2h06
